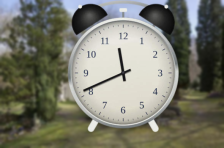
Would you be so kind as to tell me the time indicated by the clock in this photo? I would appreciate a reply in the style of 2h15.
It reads 11h41
